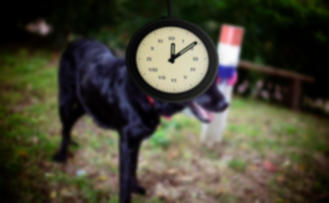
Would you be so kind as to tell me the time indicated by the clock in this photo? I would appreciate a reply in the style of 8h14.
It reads 12h09
